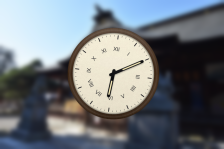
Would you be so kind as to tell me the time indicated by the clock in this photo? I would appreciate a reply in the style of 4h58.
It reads 6h10
